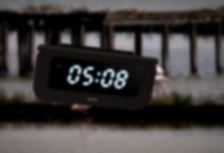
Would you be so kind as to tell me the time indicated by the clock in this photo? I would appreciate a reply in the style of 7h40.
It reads 5h08
